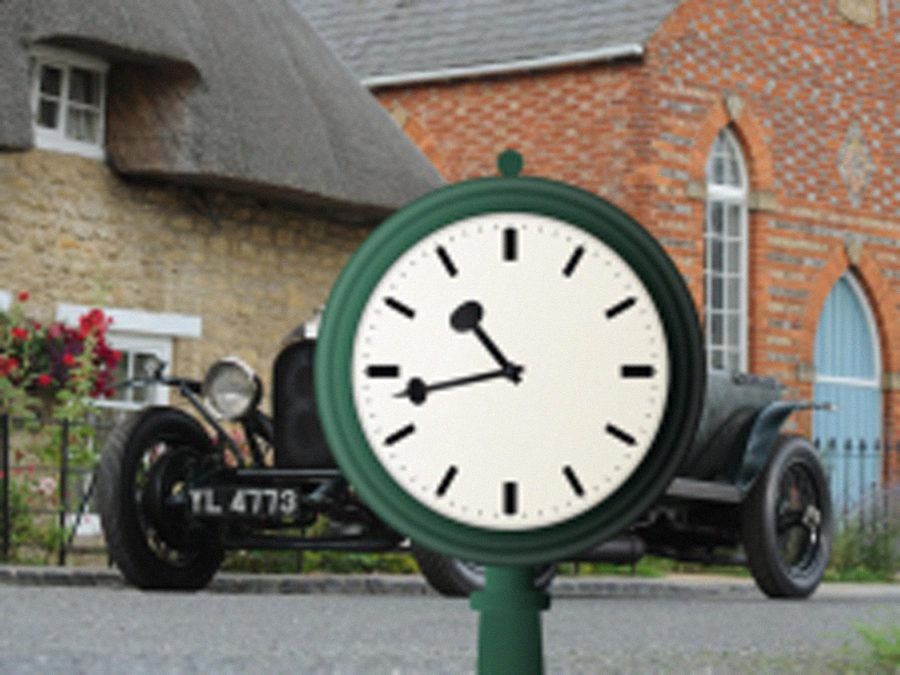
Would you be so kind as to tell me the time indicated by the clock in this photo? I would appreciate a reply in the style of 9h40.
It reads 10h43
